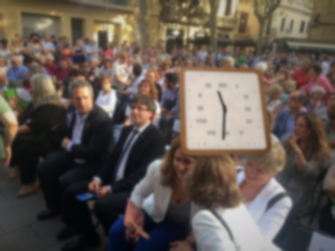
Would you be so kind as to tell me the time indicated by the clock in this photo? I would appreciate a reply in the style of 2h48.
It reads 11h31
